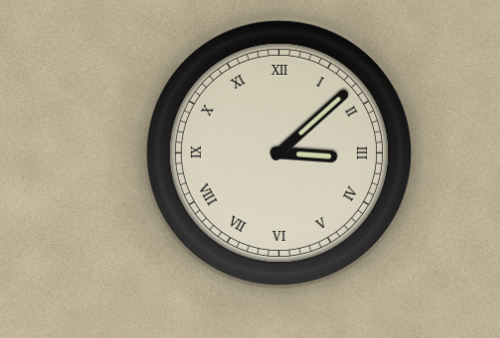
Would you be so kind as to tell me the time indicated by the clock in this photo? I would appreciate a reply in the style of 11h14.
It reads 3h08
